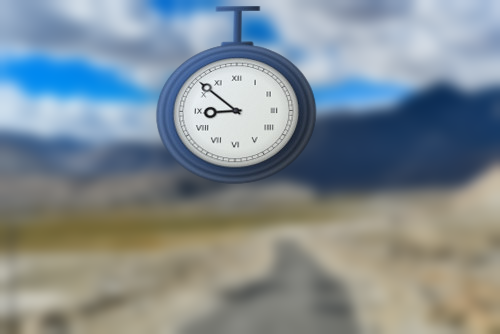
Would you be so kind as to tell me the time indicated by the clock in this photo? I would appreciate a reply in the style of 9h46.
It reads 8h52
